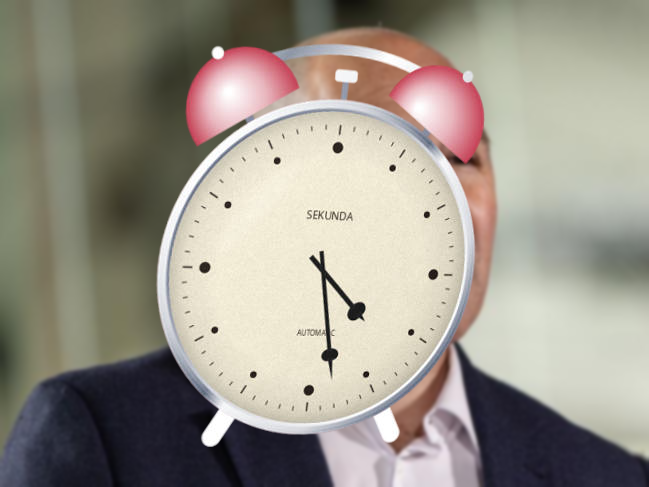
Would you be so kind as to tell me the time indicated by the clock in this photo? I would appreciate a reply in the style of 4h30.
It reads 4h28
